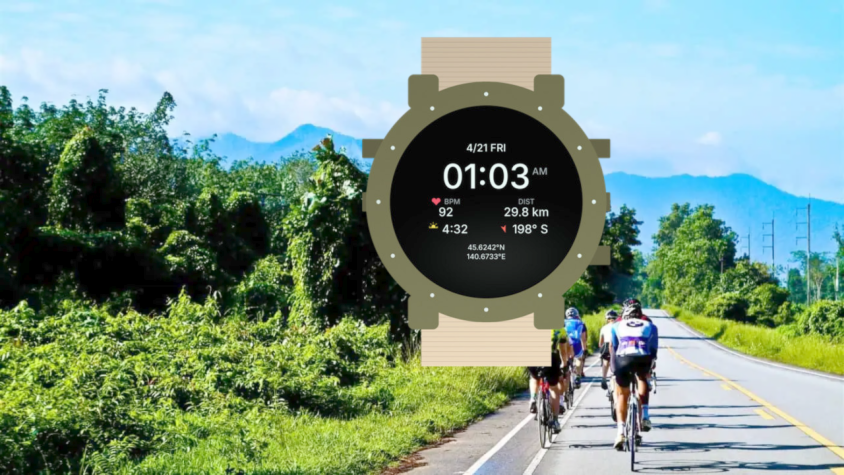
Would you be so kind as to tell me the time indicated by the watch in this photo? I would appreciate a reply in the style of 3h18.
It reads 1h03
